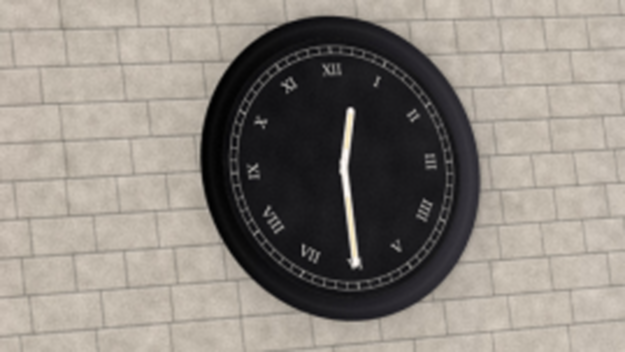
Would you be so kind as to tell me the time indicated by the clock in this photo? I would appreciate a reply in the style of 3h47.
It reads 12h30
